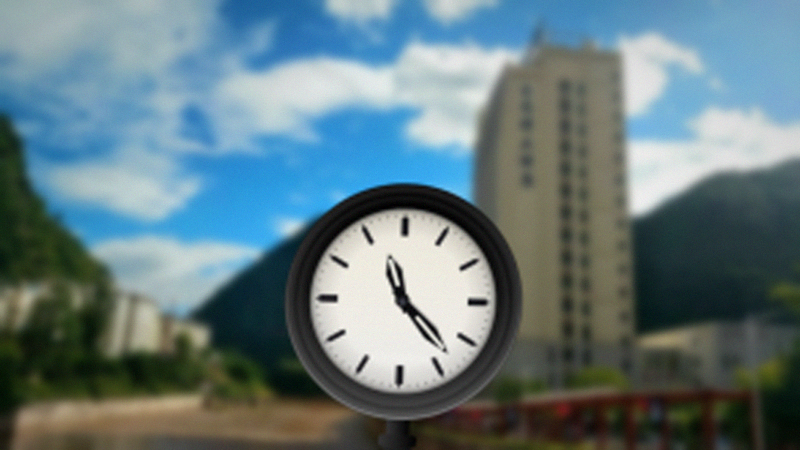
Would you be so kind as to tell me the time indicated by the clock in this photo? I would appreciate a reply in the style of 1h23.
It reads 11h23
